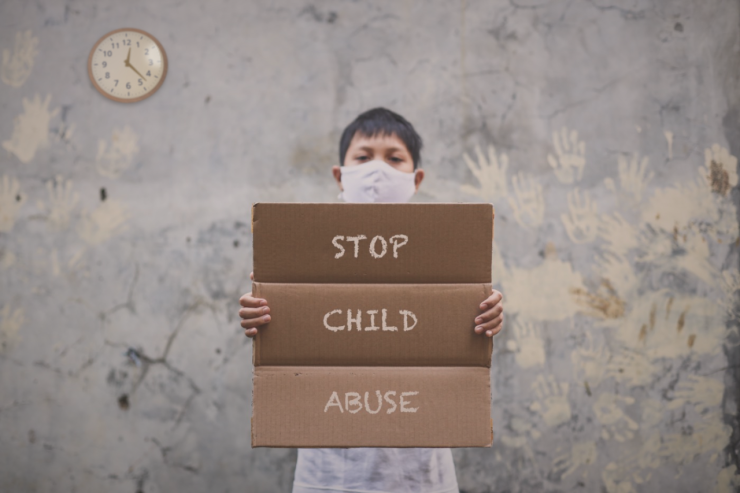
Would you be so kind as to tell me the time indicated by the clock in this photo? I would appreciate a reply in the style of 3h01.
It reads 12h23
